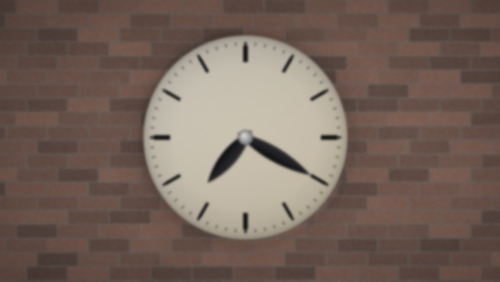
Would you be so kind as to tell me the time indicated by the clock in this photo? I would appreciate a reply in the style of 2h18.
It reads 7h20
